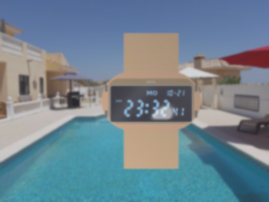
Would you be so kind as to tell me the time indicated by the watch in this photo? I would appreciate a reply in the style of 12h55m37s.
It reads 23h32m41s
